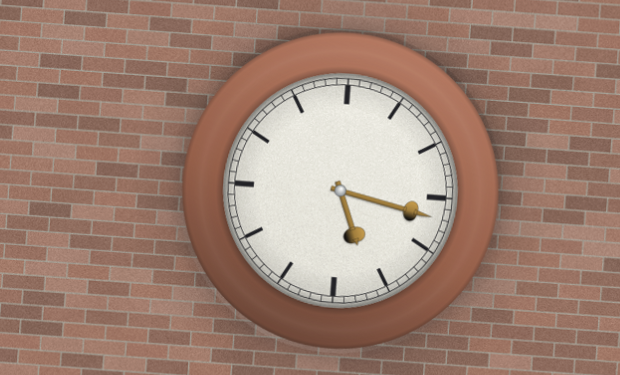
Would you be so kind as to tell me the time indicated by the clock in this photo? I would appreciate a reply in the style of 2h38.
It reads 5h17
